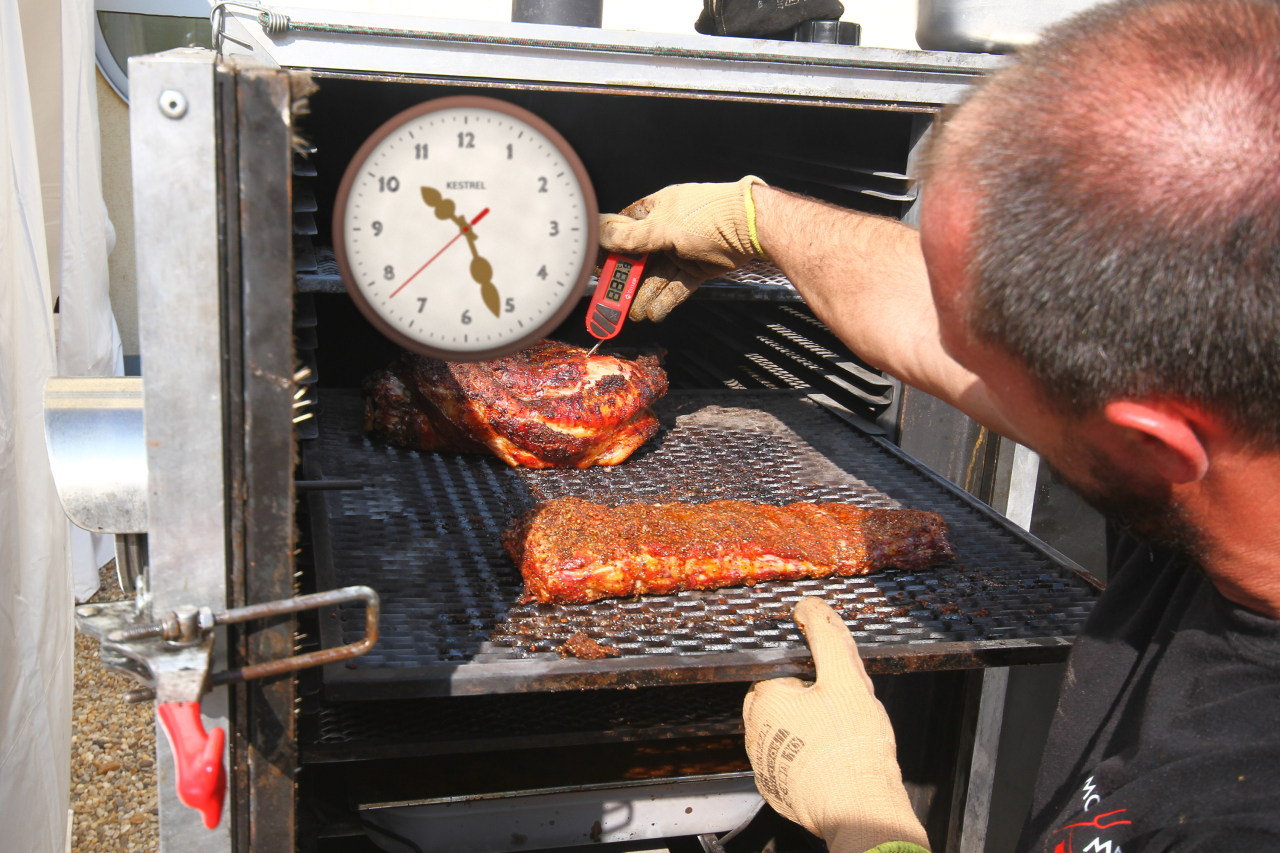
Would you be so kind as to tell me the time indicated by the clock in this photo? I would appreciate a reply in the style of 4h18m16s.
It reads 10h26m38s
